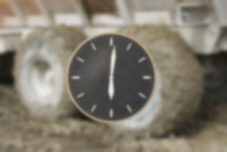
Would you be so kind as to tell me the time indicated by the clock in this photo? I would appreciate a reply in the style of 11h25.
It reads 6h01
